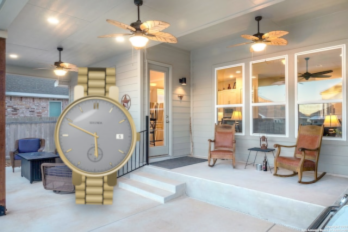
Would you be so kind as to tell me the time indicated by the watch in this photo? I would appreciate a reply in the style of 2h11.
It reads 5h49
